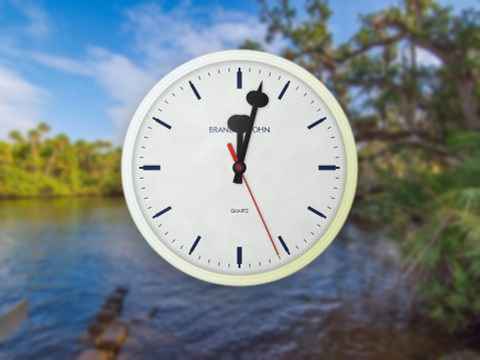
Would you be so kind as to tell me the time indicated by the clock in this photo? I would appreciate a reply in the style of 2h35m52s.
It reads 12h02m26s
